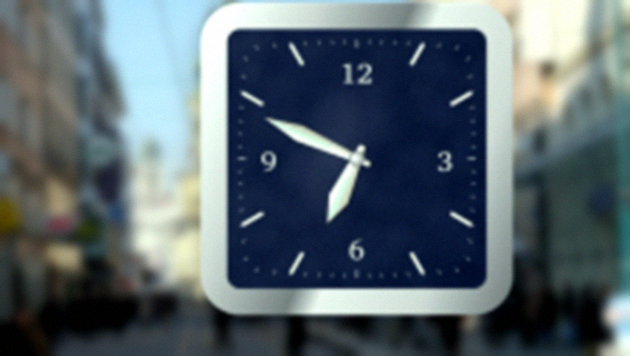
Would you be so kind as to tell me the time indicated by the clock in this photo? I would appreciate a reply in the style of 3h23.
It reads 6h49
